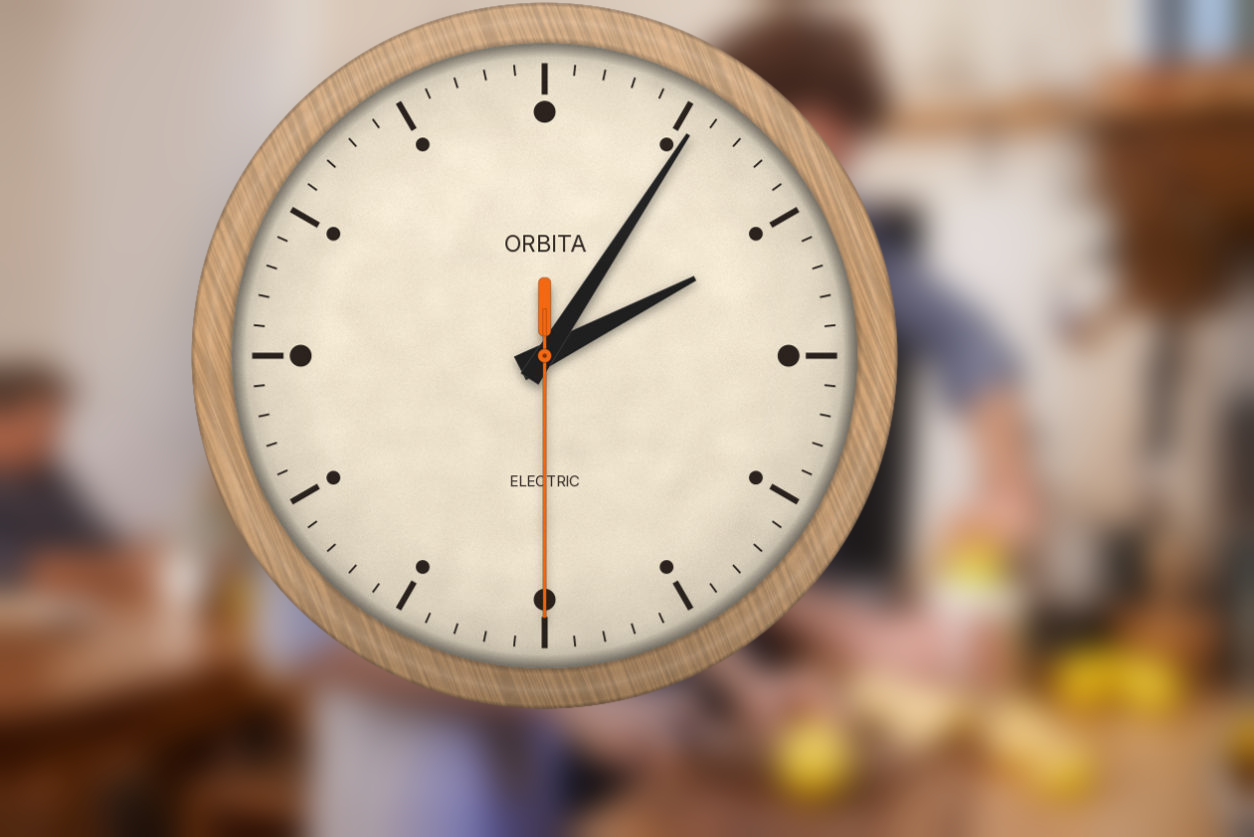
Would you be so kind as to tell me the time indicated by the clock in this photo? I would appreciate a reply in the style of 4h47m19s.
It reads 2h05m30s
